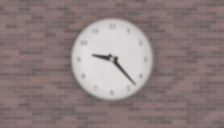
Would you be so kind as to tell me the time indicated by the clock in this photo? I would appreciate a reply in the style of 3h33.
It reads 9h23
